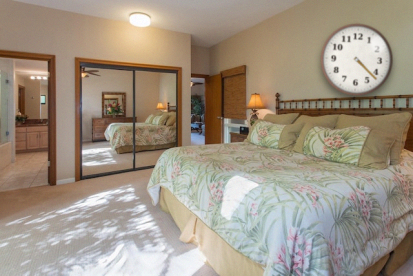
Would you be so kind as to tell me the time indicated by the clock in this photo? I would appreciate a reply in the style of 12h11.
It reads 4h22
